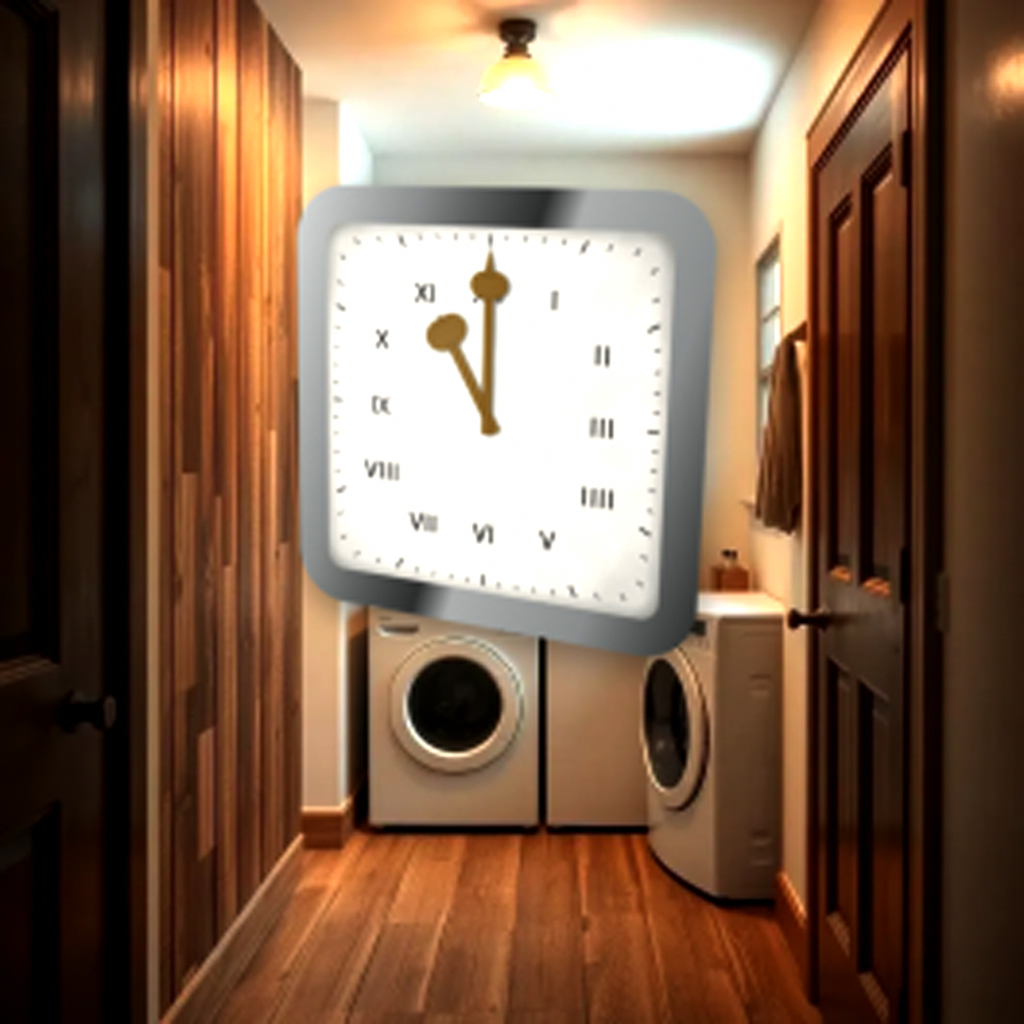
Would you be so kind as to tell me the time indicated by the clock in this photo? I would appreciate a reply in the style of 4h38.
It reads 11h00
